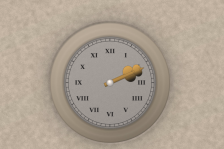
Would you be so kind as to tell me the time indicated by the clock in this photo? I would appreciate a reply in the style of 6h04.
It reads 2h11
